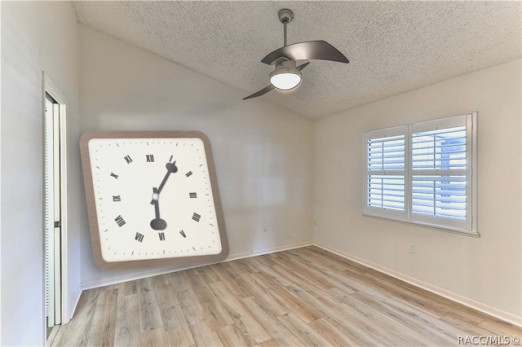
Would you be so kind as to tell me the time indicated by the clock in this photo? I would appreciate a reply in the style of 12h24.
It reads 6h06
